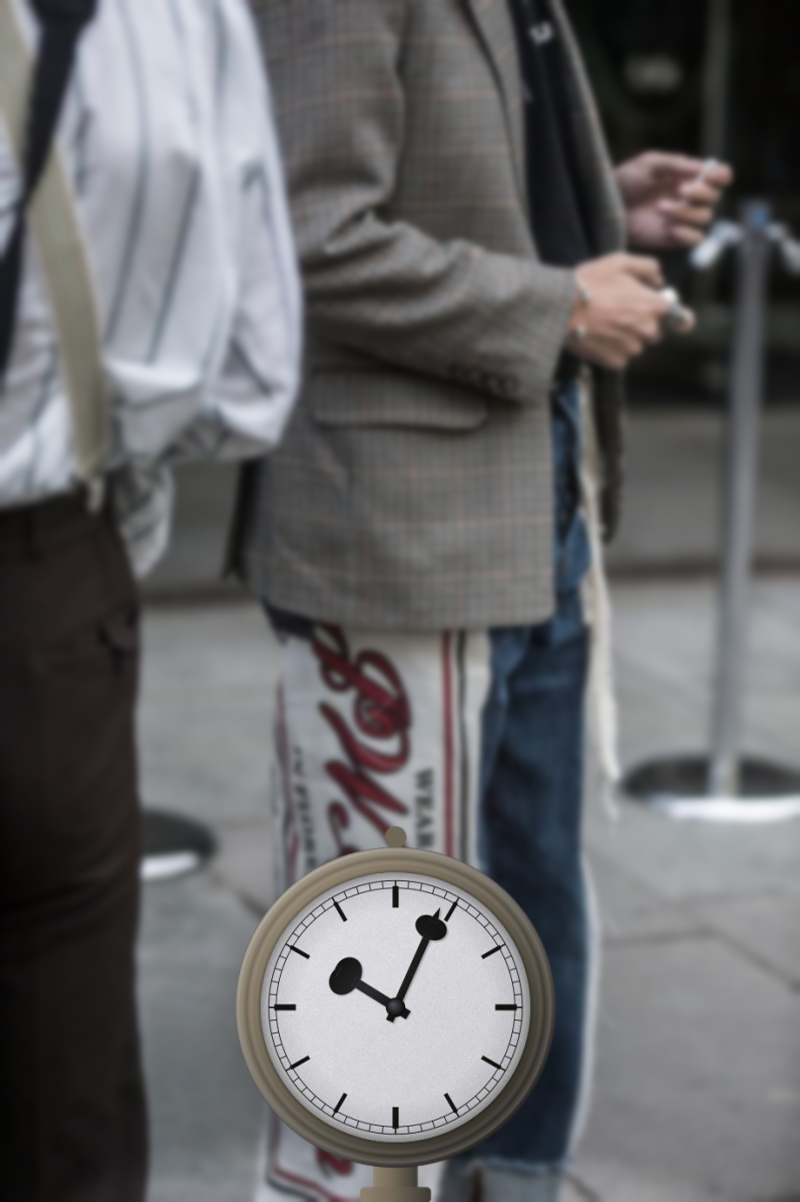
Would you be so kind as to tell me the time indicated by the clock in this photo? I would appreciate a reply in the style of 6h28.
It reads 10h04
